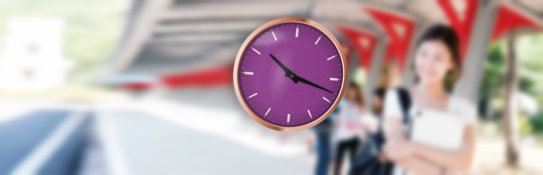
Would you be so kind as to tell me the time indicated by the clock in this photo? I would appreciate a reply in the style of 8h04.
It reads 10h18
